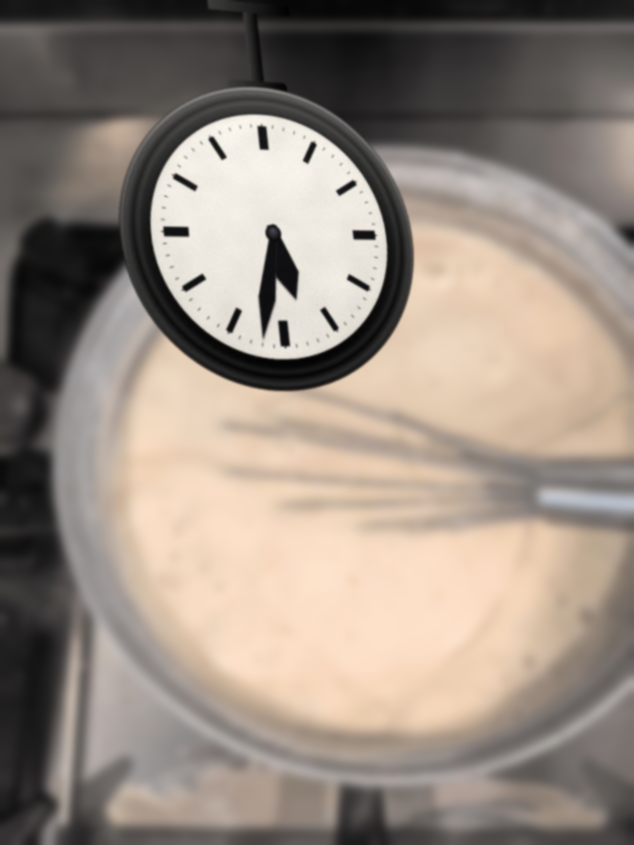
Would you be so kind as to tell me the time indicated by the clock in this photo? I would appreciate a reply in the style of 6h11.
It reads 5h32
